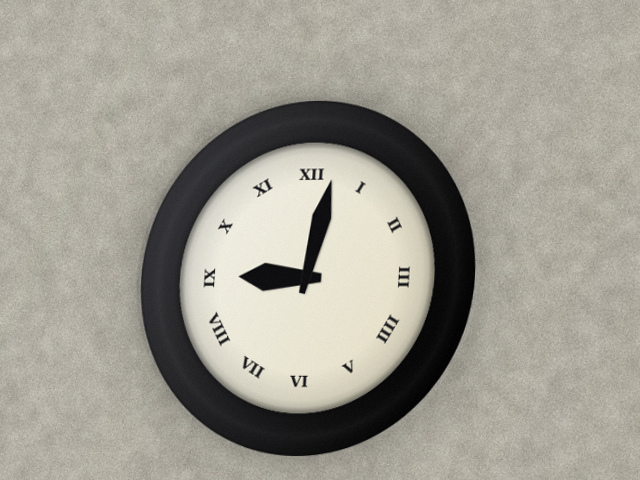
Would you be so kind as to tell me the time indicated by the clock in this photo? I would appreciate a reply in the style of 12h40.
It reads 9h02
